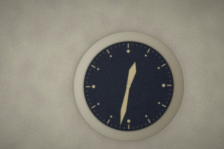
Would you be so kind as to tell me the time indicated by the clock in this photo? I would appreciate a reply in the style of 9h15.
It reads 12h32
